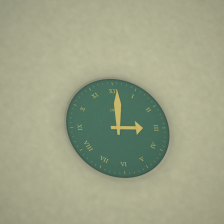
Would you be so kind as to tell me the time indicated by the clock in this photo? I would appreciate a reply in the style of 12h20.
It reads 3h01
